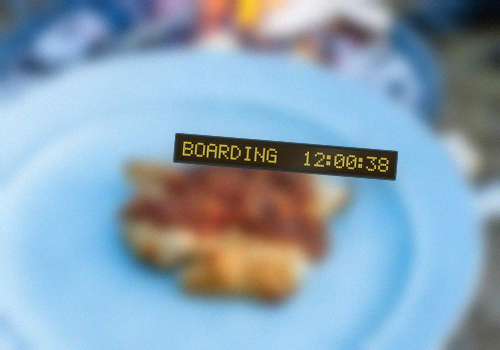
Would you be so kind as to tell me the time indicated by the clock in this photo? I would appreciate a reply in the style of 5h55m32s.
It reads 12h00m38s
